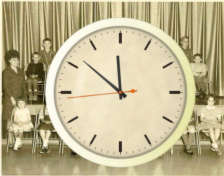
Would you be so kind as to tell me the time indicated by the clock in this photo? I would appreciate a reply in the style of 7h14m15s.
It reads 11h51m44s
